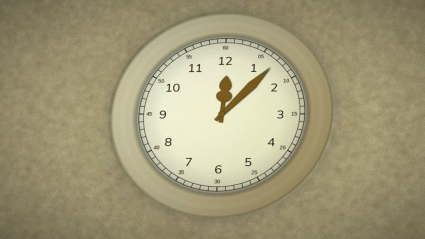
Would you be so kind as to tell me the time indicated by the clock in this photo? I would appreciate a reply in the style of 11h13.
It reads 12h07
